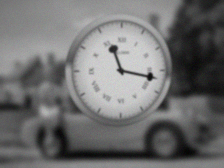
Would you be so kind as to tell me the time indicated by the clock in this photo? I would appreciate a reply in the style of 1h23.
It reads 11h17
